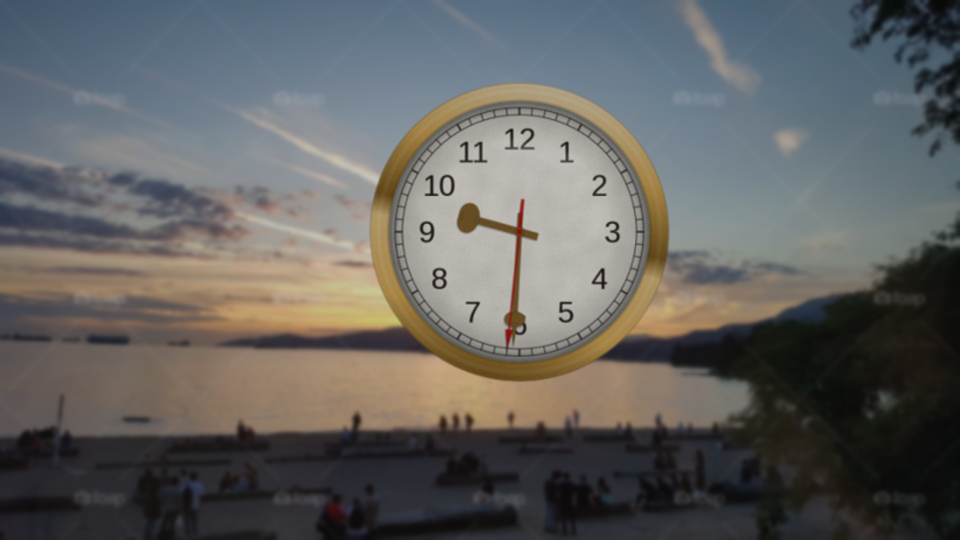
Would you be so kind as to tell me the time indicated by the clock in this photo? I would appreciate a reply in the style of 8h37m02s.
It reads 9h30m31s
